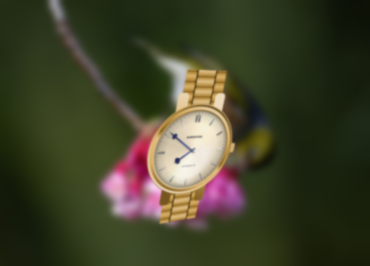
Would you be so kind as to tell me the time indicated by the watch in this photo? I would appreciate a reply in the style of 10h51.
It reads 7h51
